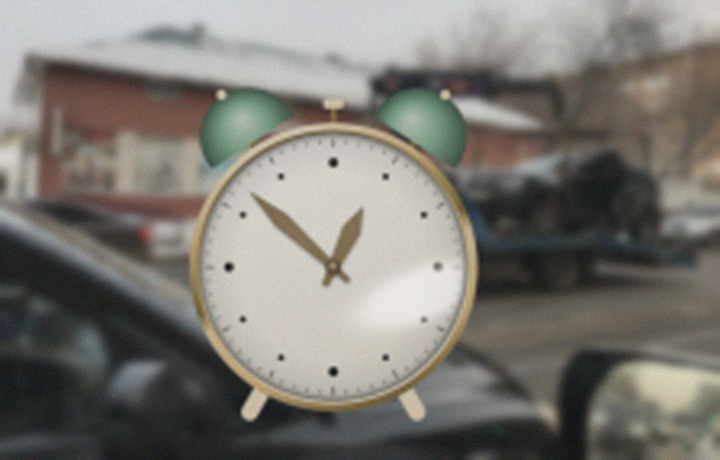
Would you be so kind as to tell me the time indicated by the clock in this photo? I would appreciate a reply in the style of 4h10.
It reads 12h52
